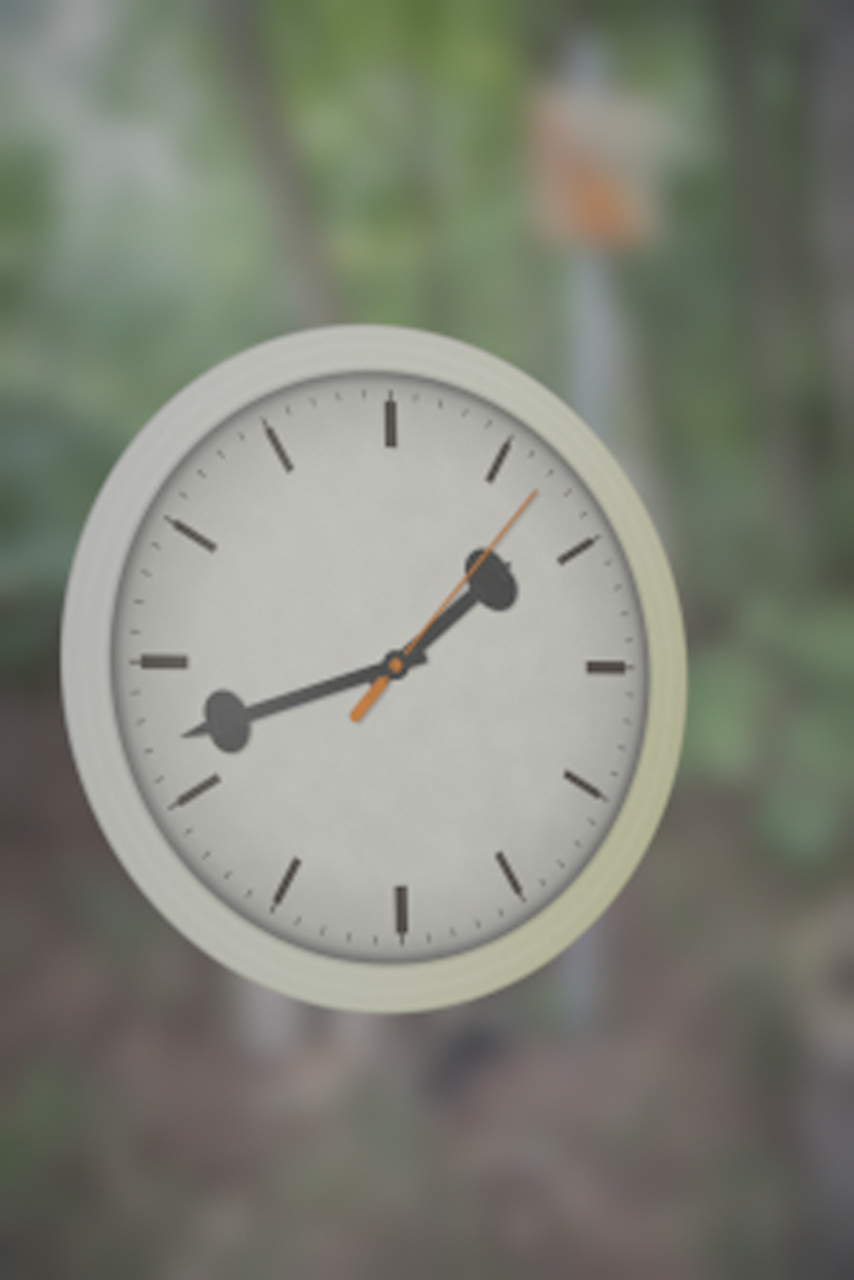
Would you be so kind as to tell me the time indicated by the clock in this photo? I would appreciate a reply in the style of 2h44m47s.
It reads 1h42m07s
